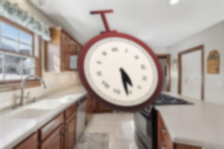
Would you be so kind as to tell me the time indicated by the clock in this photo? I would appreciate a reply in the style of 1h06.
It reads 5h31
